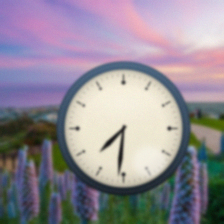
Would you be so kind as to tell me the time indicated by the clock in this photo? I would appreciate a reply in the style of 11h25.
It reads 7h31
